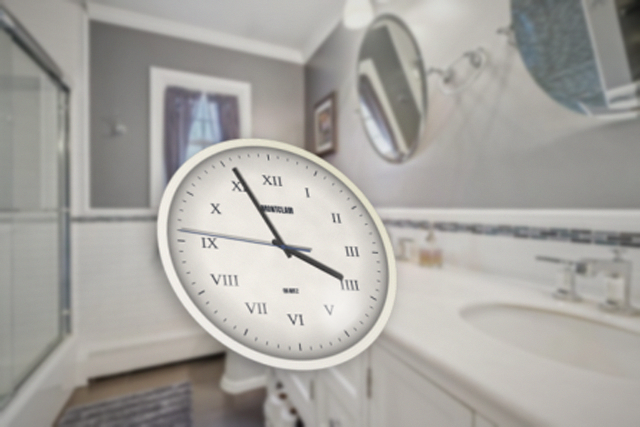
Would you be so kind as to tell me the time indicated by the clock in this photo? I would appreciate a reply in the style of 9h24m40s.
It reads 3h55m46s
